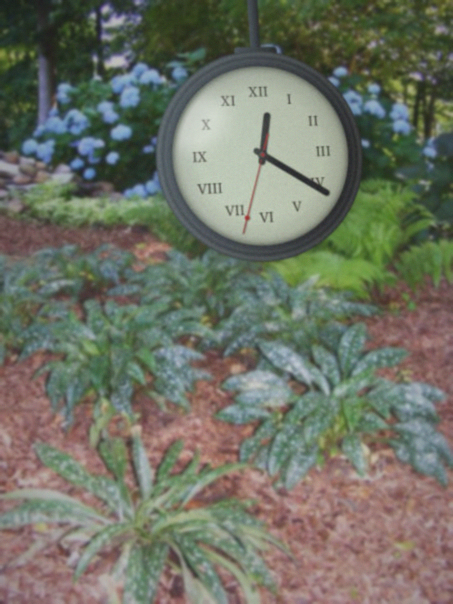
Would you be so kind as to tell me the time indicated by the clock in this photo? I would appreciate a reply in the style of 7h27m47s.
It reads 12h20m33s
